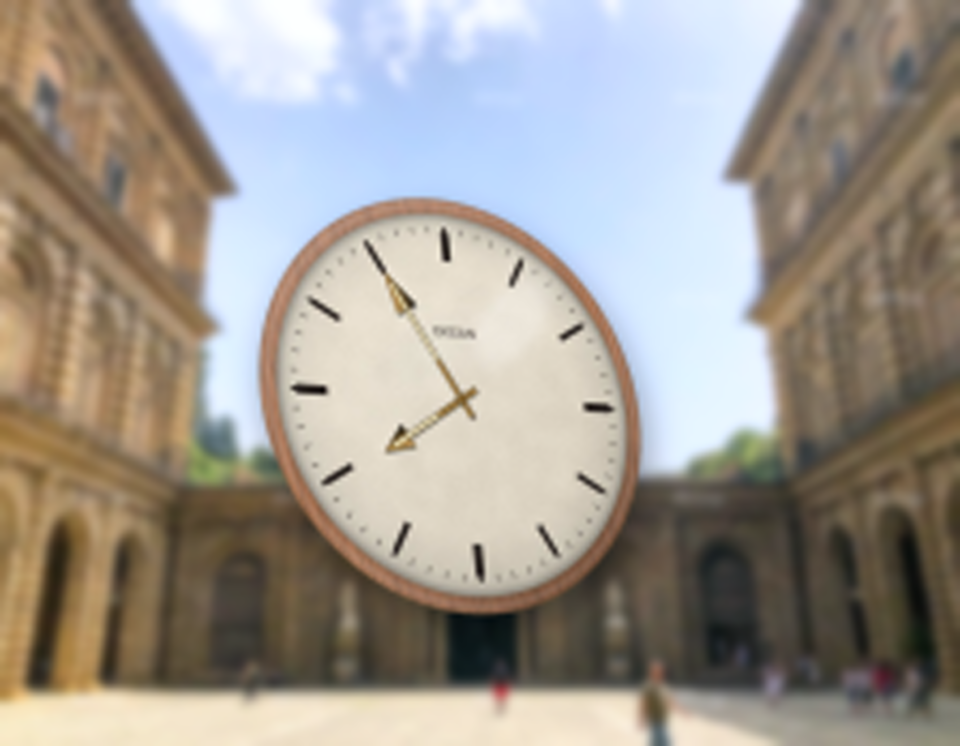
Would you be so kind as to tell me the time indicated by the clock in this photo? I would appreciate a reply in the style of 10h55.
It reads 7h55
